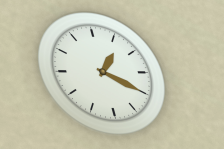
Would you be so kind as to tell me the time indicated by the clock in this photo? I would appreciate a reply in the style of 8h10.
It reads 1h20
